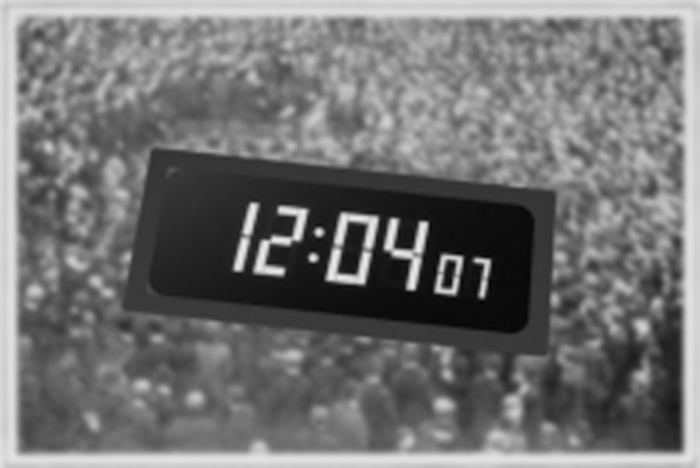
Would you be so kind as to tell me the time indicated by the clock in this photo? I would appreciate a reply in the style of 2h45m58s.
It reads 12h04m07s
